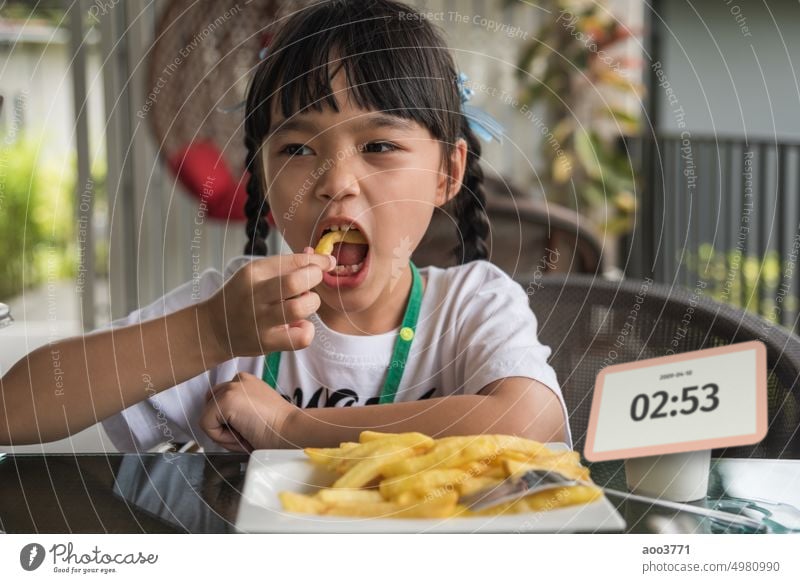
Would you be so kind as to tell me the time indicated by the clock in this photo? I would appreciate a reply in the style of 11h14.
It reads 2h53
